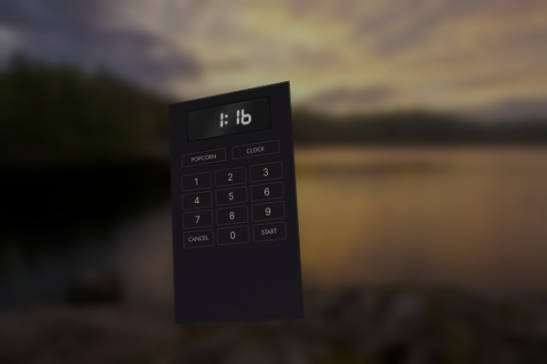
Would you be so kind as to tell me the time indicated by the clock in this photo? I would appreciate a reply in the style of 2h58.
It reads 1h16
